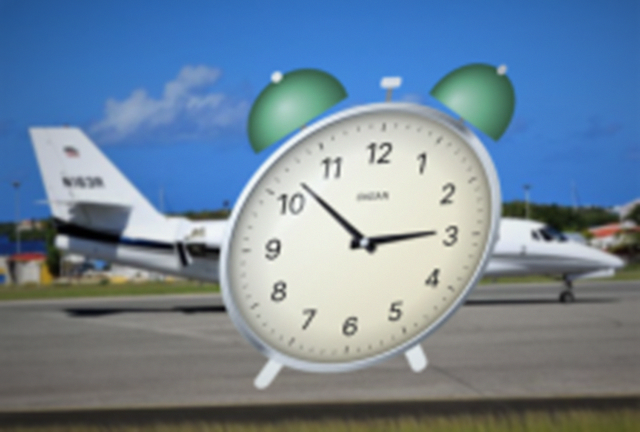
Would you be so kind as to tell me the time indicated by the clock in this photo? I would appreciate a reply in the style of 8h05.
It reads 2h52
